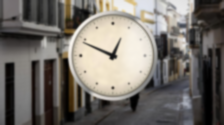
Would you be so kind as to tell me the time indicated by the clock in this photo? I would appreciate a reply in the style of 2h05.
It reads 12h49
